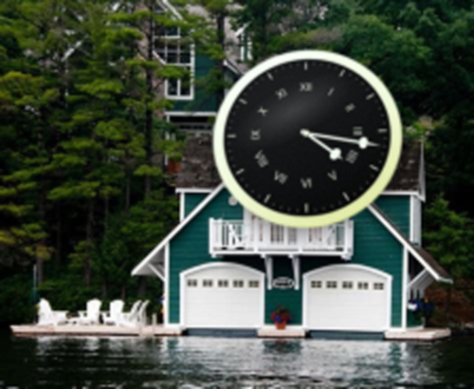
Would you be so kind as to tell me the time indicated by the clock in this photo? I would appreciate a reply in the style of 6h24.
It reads 4h17
